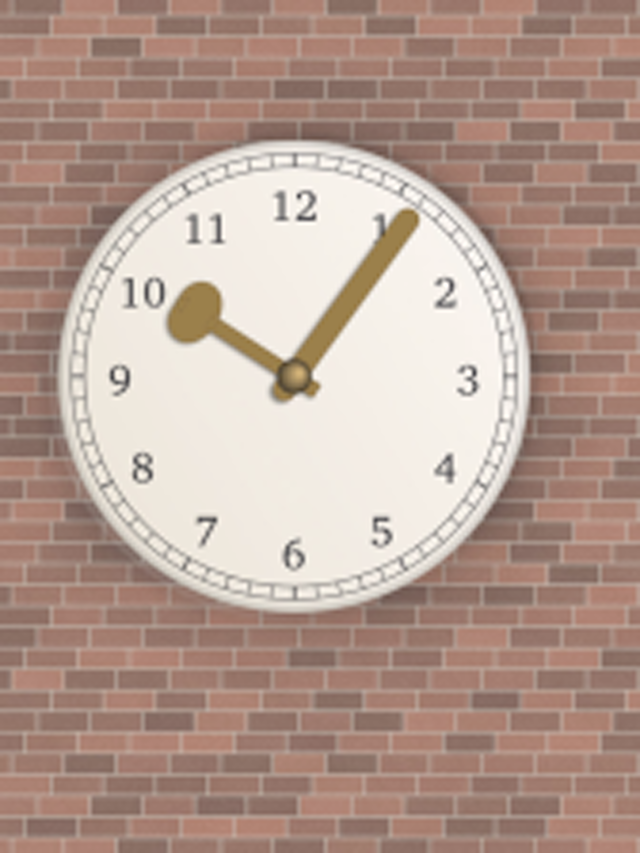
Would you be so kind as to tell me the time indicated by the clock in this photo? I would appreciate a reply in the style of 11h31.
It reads 10h06
